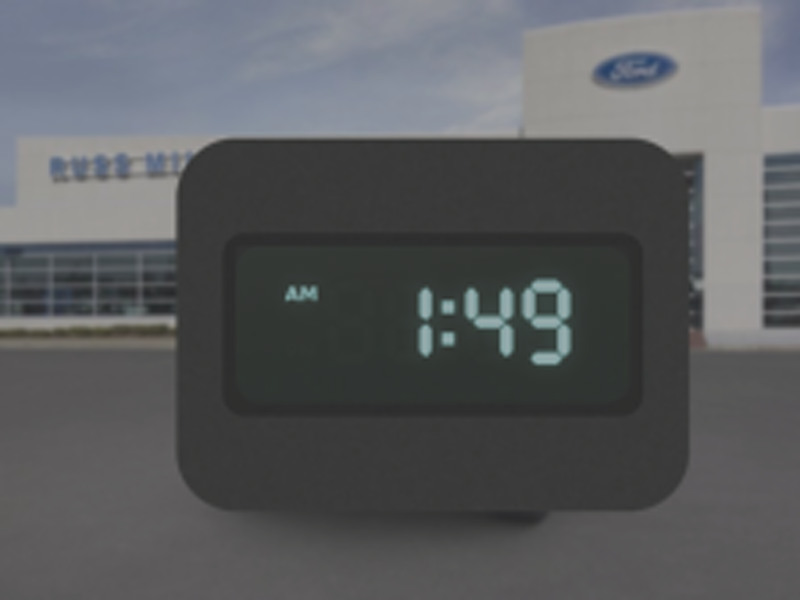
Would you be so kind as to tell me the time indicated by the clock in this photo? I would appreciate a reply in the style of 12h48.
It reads 1h49
